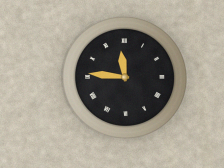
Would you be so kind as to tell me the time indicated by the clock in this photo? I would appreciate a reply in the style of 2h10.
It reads 11h46
